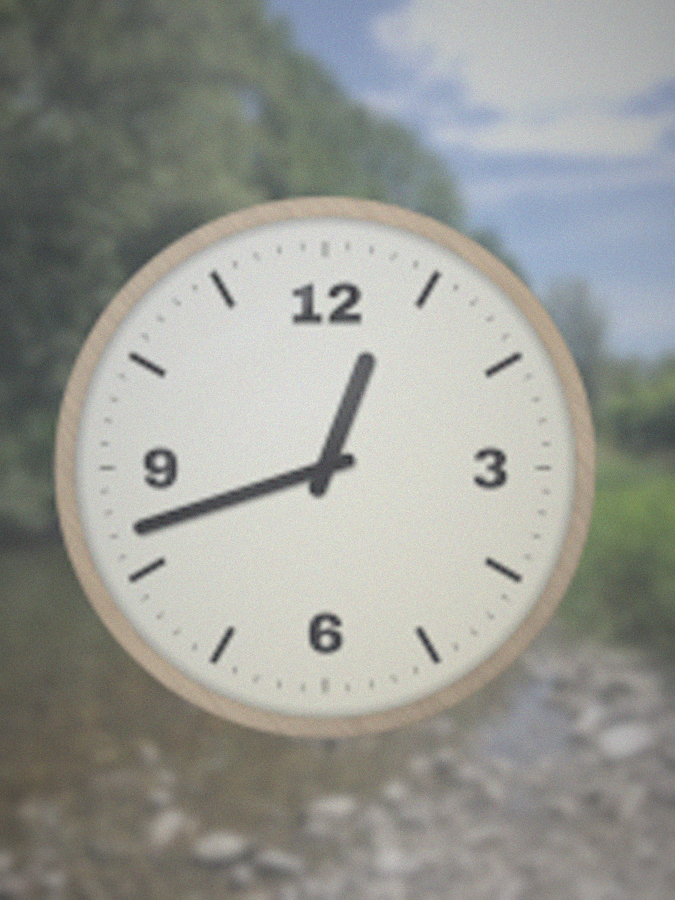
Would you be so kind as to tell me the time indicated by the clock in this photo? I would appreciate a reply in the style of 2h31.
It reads 12h42
